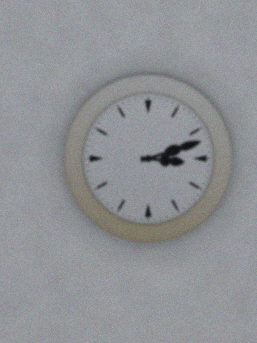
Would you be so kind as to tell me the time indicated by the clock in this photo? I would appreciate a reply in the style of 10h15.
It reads 3h12
